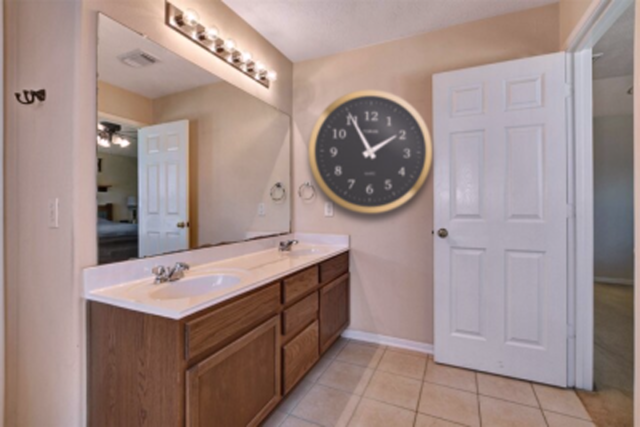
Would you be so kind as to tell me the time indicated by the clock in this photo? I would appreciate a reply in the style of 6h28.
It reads 1h55
